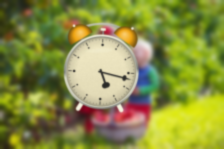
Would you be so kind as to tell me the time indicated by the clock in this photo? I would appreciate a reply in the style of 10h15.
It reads 5h17
